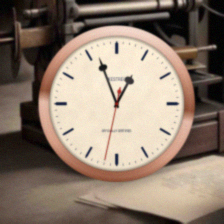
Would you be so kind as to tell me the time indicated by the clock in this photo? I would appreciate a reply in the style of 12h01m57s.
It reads 12h56m32s
